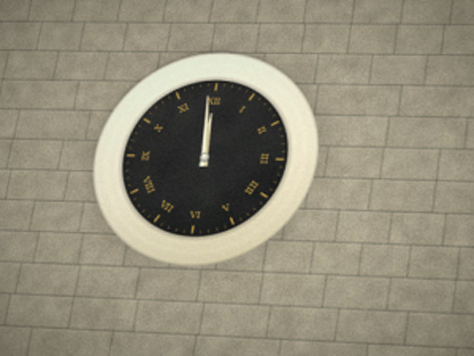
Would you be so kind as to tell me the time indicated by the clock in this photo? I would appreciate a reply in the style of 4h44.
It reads 11h59
